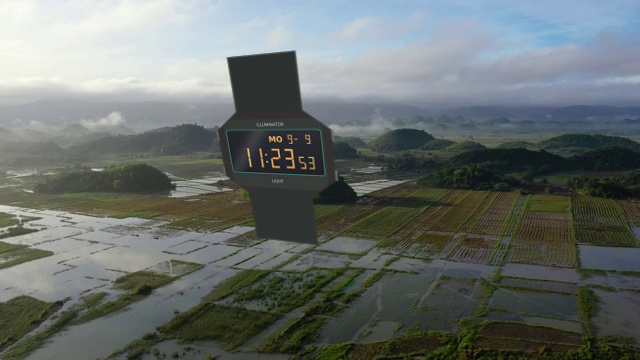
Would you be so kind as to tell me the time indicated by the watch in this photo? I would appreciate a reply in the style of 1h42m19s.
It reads 11h23m53s
